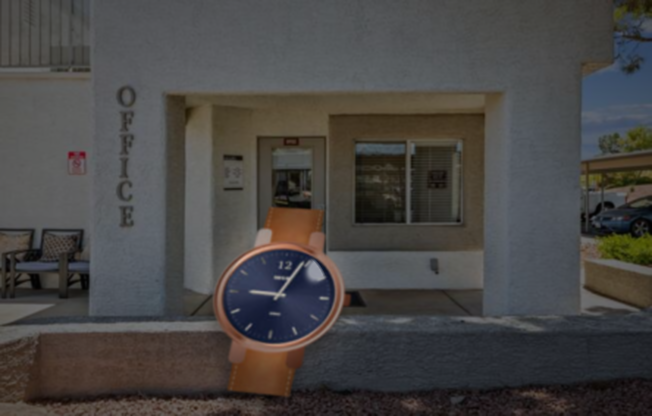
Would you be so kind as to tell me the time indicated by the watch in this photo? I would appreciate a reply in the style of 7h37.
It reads 9h04
